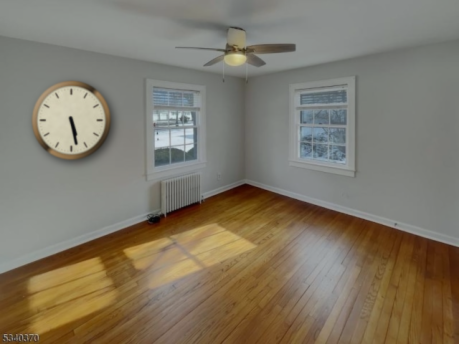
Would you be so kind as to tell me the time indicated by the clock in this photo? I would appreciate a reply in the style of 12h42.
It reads 5h28
